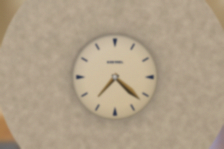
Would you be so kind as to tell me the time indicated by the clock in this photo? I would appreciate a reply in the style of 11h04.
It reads 7h22
